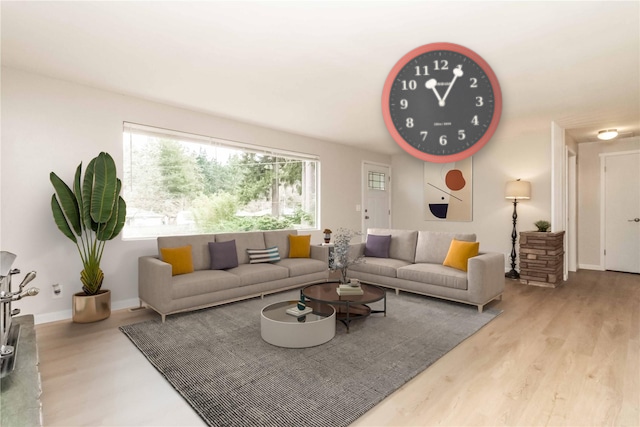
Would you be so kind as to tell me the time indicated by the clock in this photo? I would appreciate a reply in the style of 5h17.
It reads 11h05
